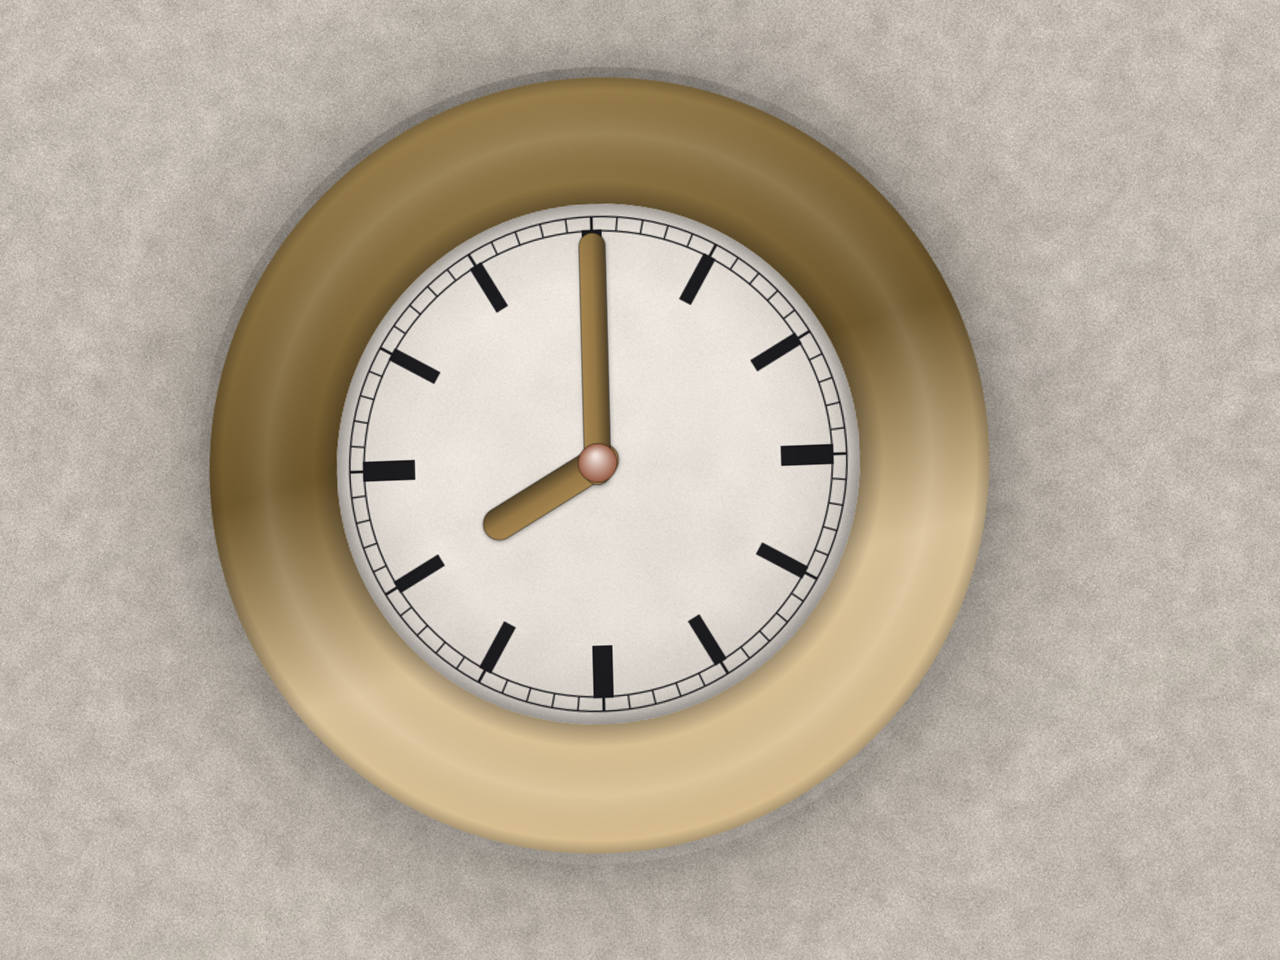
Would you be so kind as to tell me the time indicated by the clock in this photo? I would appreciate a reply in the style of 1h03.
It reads 8h00
